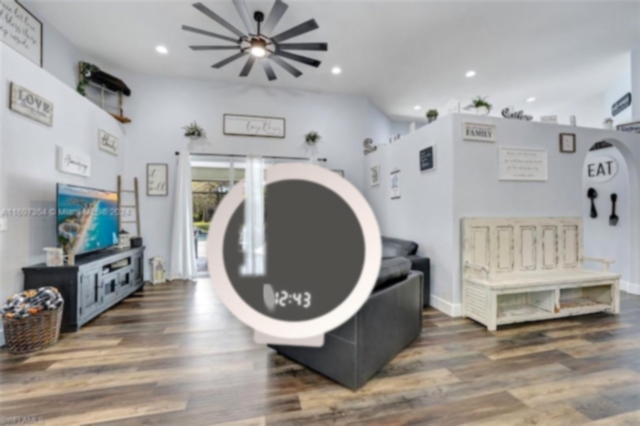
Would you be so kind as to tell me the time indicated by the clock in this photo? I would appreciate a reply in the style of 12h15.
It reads 12h43
